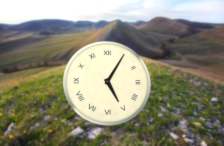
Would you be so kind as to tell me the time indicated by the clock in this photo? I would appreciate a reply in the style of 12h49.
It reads 5h05
